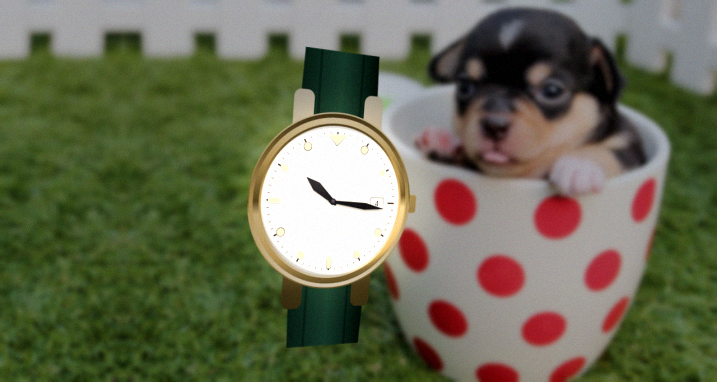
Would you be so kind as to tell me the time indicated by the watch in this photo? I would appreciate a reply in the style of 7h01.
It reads 10h16
